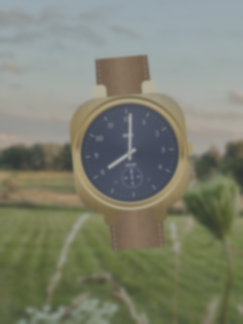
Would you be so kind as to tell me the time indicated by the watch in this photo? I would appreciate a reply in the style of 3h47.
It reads 8h01
